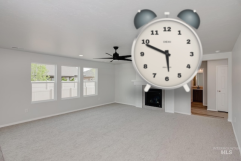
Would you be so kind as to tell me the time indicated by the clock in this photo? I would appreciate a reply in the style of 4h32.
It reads 5h49
